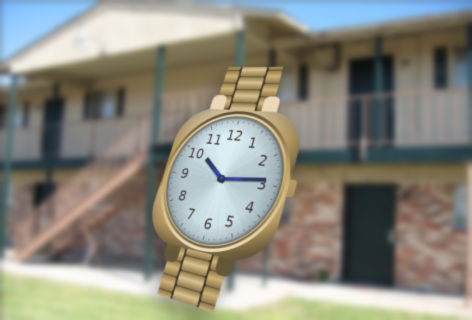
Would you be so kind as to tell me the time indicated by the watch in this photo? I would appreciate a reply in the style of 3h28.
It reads 10h14
